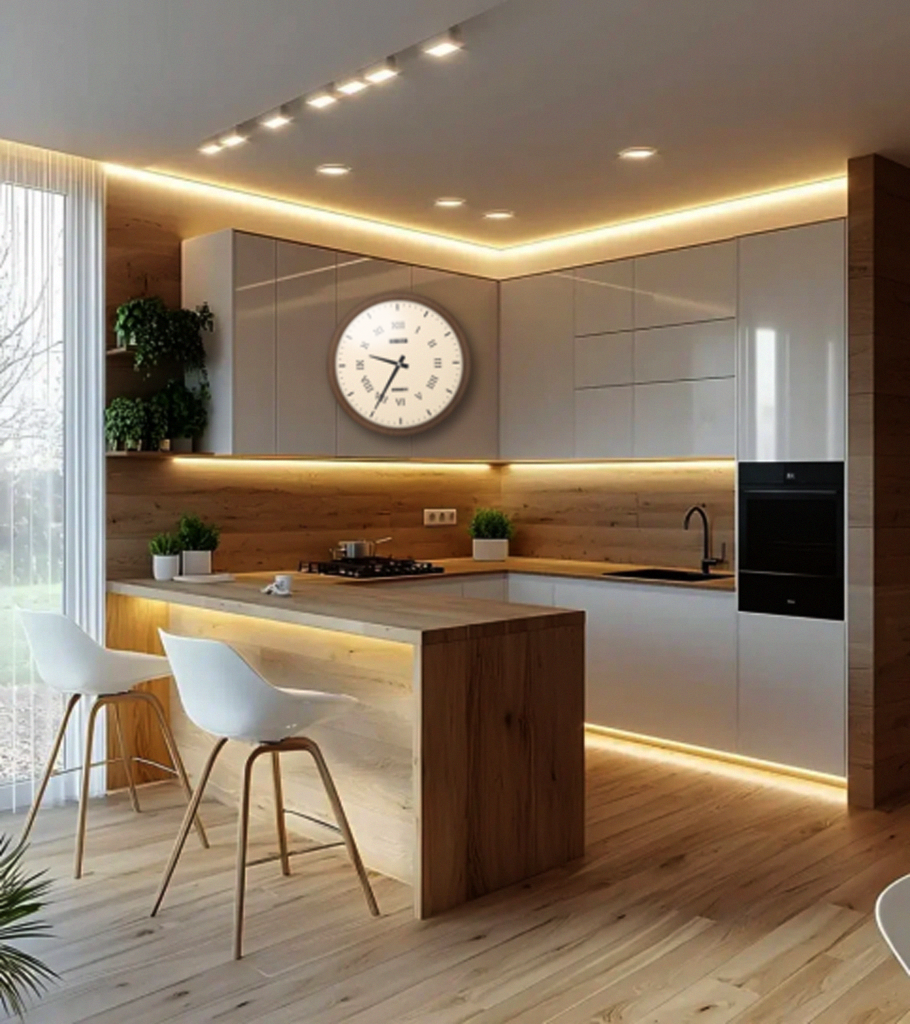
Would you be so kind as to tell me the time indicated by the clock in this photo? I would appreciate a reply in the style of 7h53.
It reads 9h35
